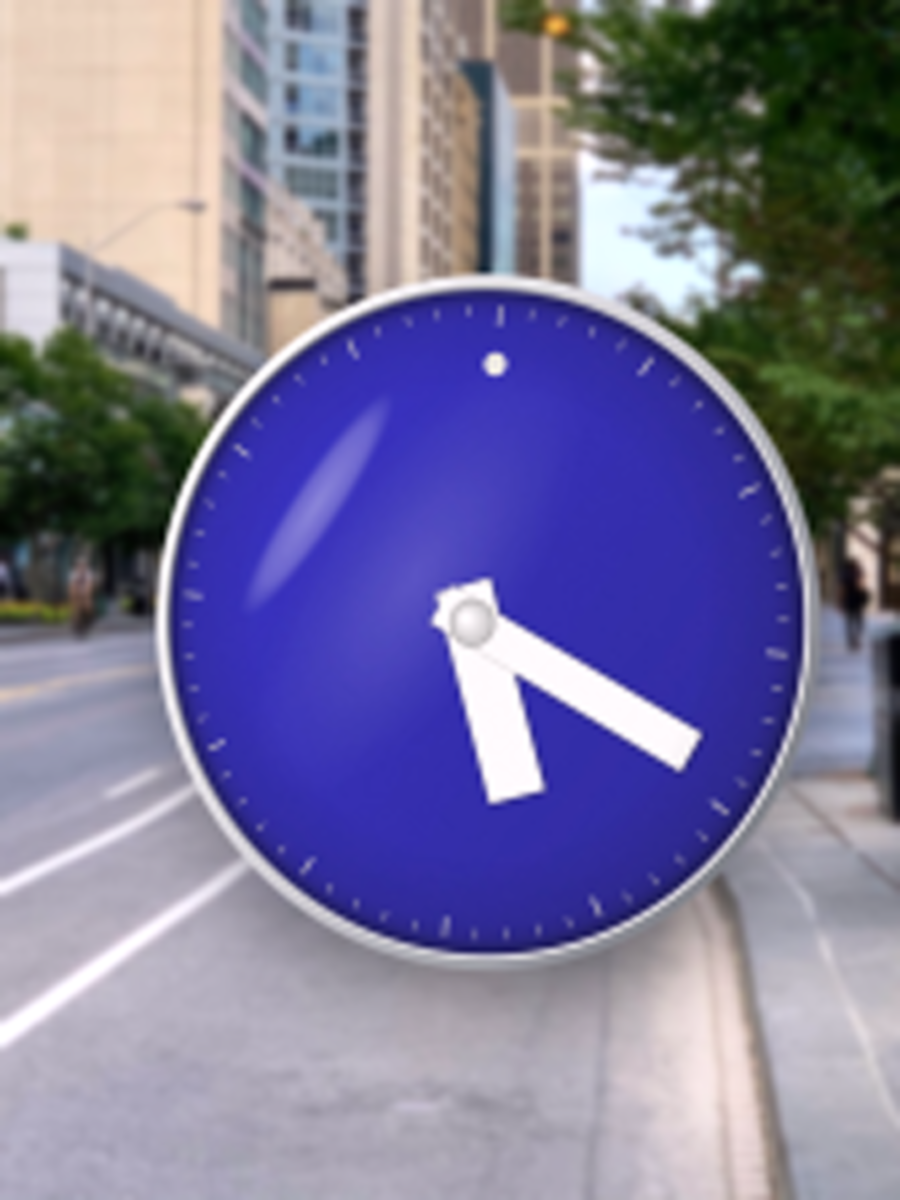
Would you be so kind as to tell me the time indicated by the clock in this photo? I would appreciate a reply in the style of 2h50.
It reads 5h19
